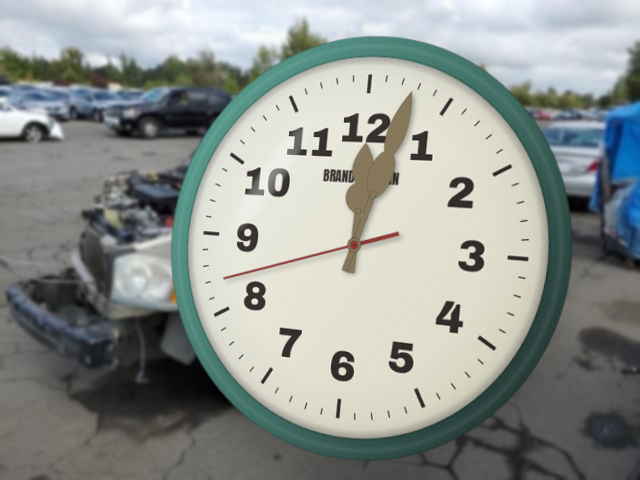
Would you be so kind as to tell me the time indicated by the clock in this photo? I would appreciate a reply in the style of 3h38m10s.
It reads 12h02m42s
